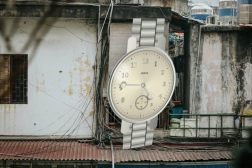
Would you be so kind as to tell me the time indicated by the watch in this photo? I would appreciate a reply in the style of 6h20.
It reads 4h46
